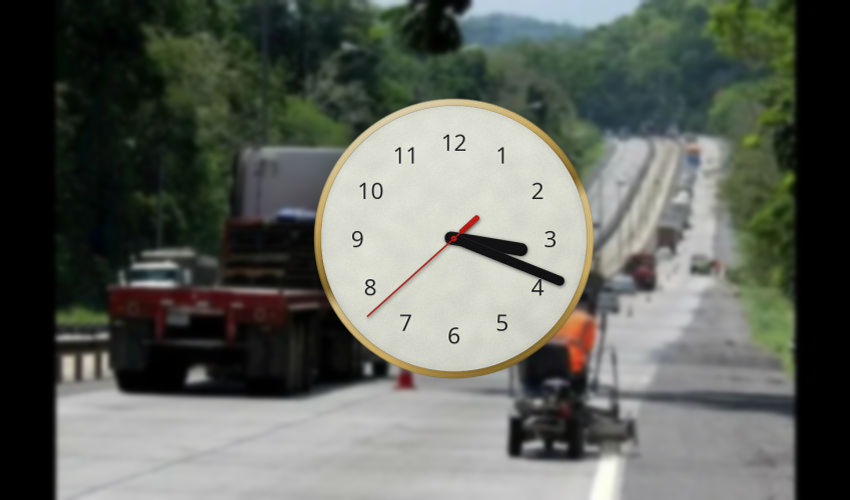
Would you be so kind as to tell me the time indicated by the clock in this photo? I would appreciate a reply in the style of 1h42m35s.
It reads 3h18m38s
